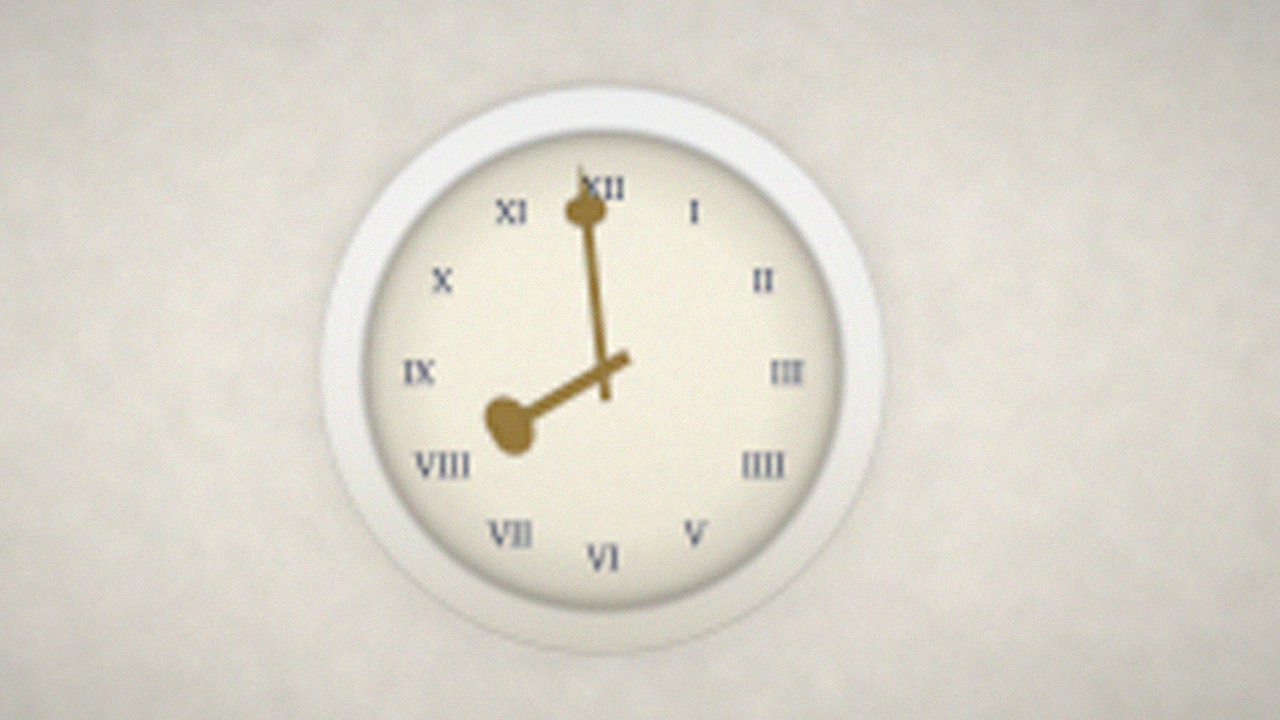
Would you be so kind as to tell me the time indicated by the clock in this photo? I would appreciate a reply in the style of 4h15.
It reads 7h59
